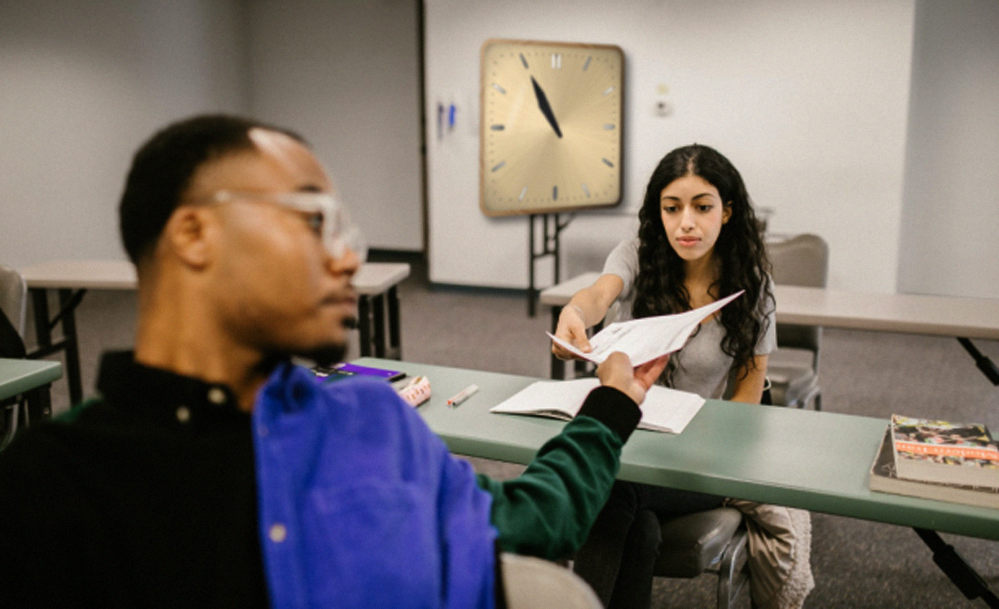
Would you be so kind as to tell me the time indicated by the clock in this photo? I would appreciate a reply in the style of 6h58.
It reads 10h55
